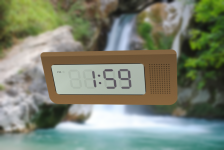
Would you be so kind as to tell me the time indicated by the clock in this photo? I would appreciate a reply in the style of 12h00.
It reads 1h59
